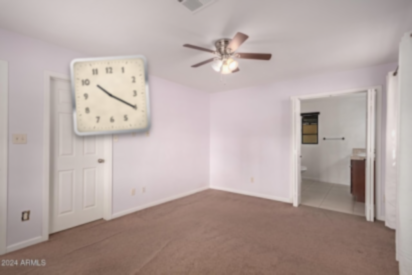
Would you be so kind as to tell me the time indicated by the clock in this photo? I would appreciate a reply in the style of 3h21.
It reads 10h20
